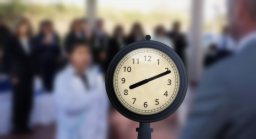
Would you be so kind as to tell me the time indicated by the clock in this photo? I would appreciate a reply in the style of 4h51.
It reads 8h11
